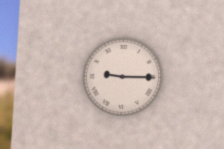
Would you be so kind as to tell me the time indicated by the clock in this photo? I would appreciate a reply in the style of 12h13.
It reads 9h15
